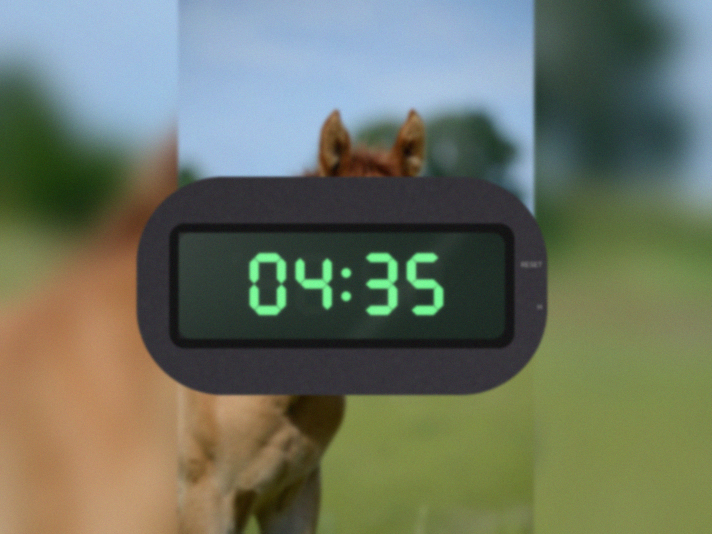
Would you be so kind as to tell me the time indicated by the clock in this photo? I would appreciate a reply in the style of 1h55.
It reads 4h35
